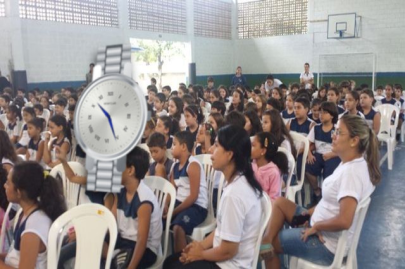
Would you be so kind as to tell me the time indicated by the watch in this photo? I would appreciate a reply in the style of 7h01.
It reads 10h26
